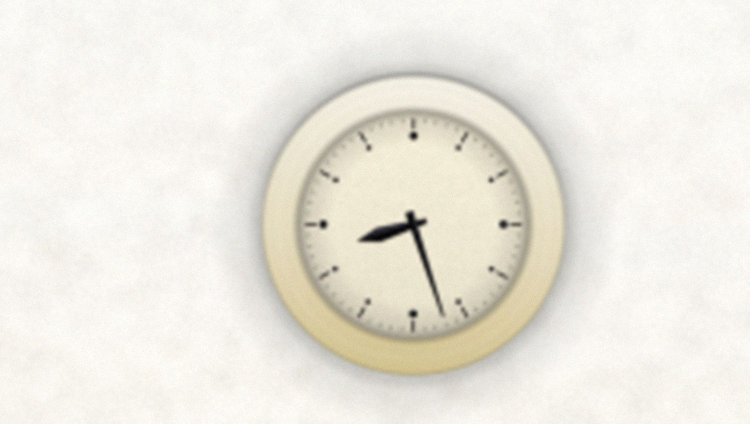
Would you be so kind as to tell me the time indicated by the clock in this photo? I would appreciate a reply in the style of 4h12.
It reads 8h27
